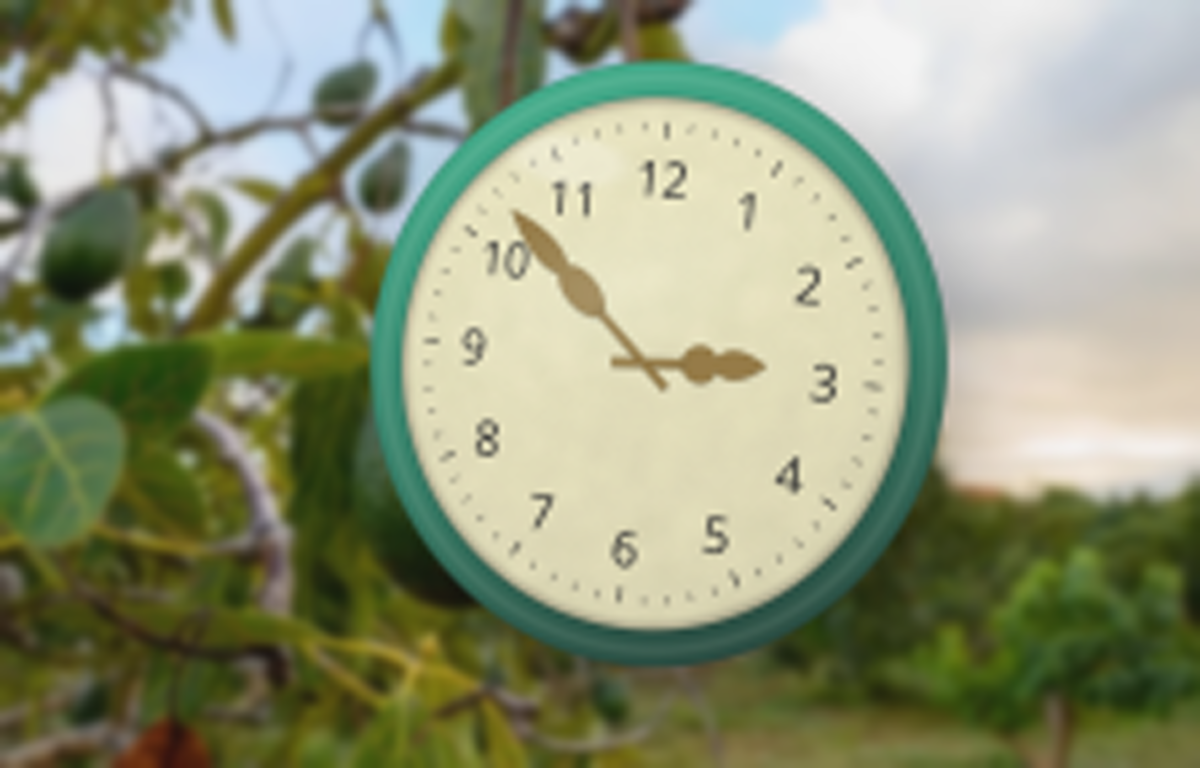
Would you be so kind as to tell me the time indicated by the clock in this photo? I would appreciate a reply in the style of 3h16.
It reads 2h52
